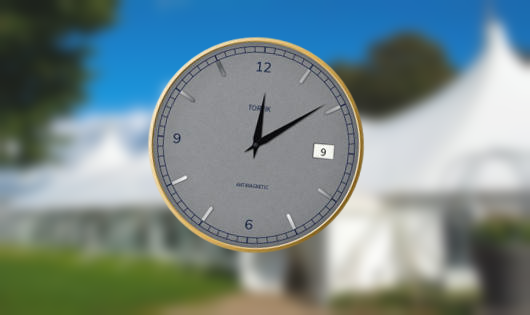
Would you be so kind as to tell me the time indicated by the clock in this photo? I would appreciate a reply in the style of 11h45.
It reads 12h09
